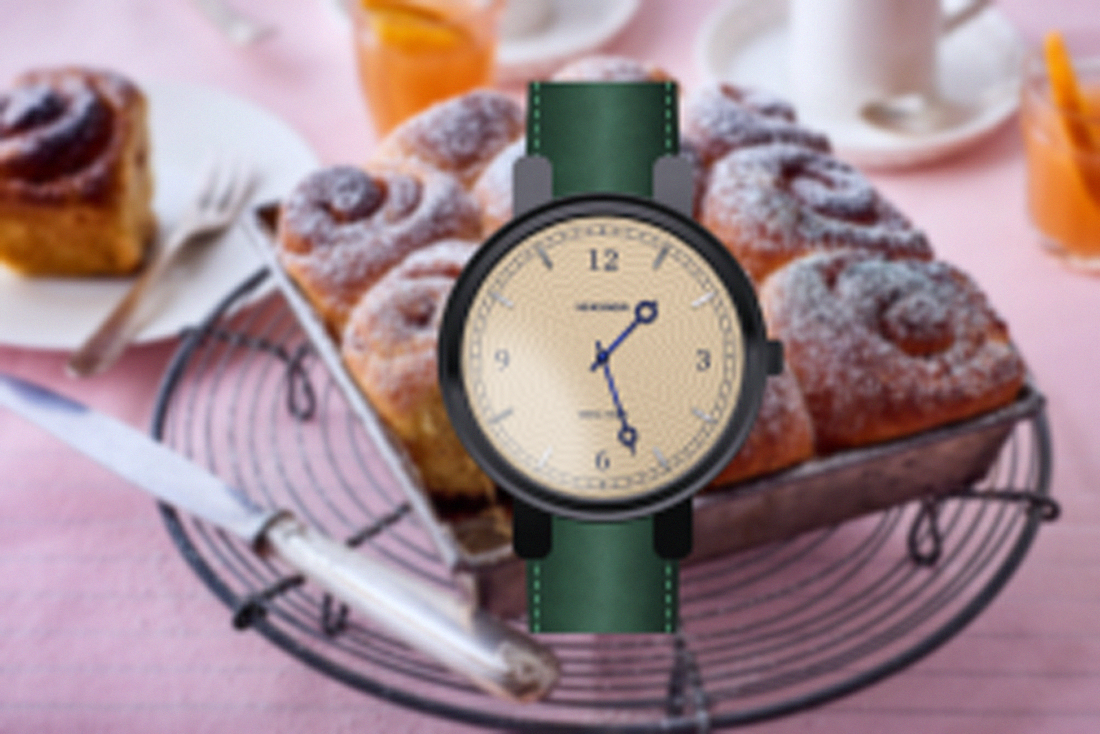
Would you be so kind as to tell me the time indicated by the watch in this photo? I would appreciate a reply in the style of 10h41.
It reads 1h27
